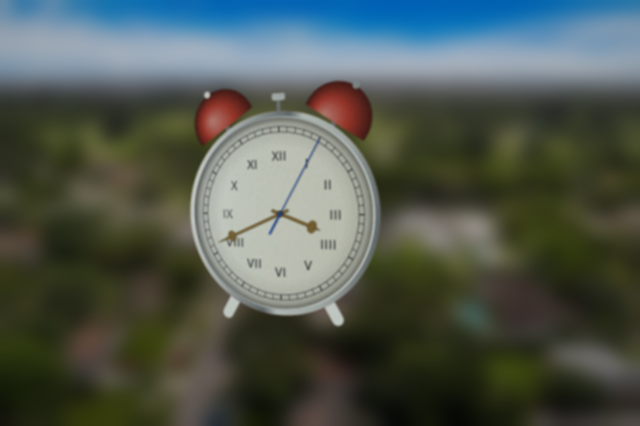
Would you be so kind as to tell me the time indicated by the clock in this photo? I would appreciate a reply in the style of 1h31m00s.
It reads 3h41m05s
